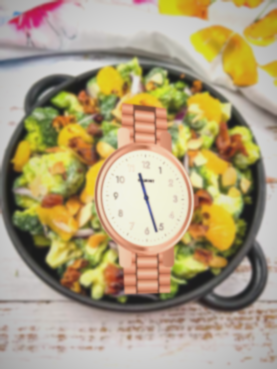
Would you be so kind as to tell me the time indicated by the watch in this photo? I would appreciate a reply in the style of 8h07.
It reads 11h27
